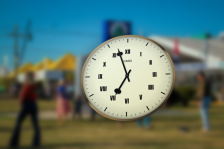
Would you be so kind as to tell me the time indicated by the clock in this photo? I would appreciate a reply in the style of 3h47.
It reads 6h57
